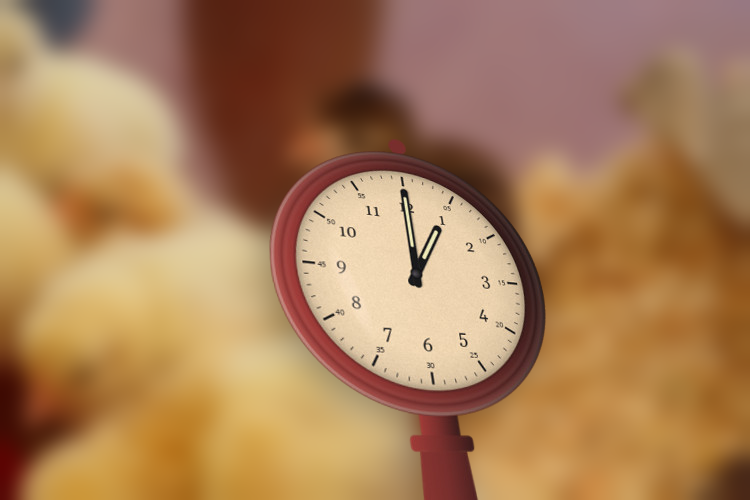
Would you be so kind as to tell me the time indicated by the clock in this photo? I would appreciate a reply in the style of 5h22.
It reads 1h00
